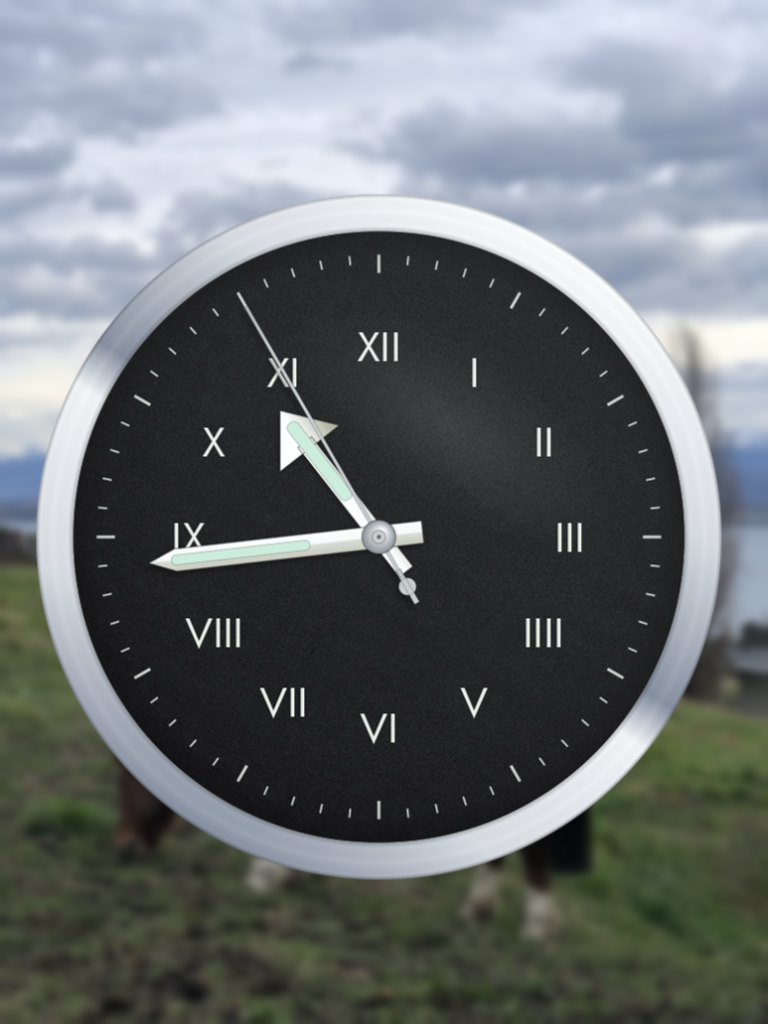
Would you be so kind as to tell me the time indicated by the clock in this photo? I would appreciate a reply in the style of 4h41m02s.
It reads 10h43m55s
